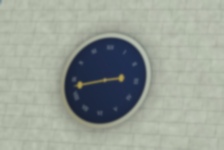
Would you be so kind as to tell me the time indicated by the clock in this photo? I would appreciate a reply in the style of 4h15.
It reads 2h43
